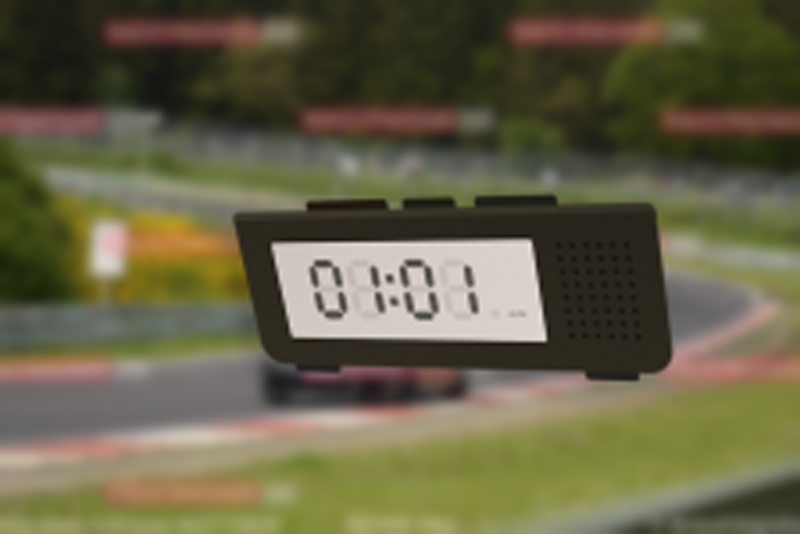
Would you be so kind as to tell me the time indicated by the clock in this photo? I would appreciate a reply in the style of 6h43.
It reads 1h01
